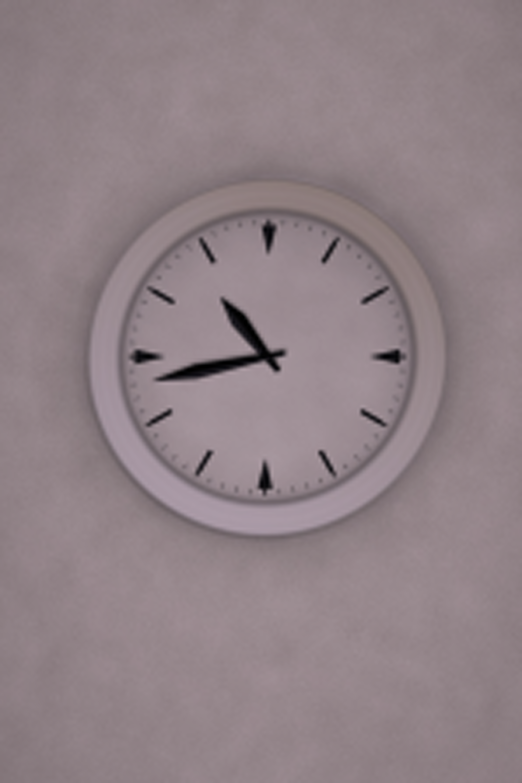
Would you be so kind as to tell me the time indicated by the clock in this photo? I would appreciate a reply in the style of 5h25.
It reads 10h43
